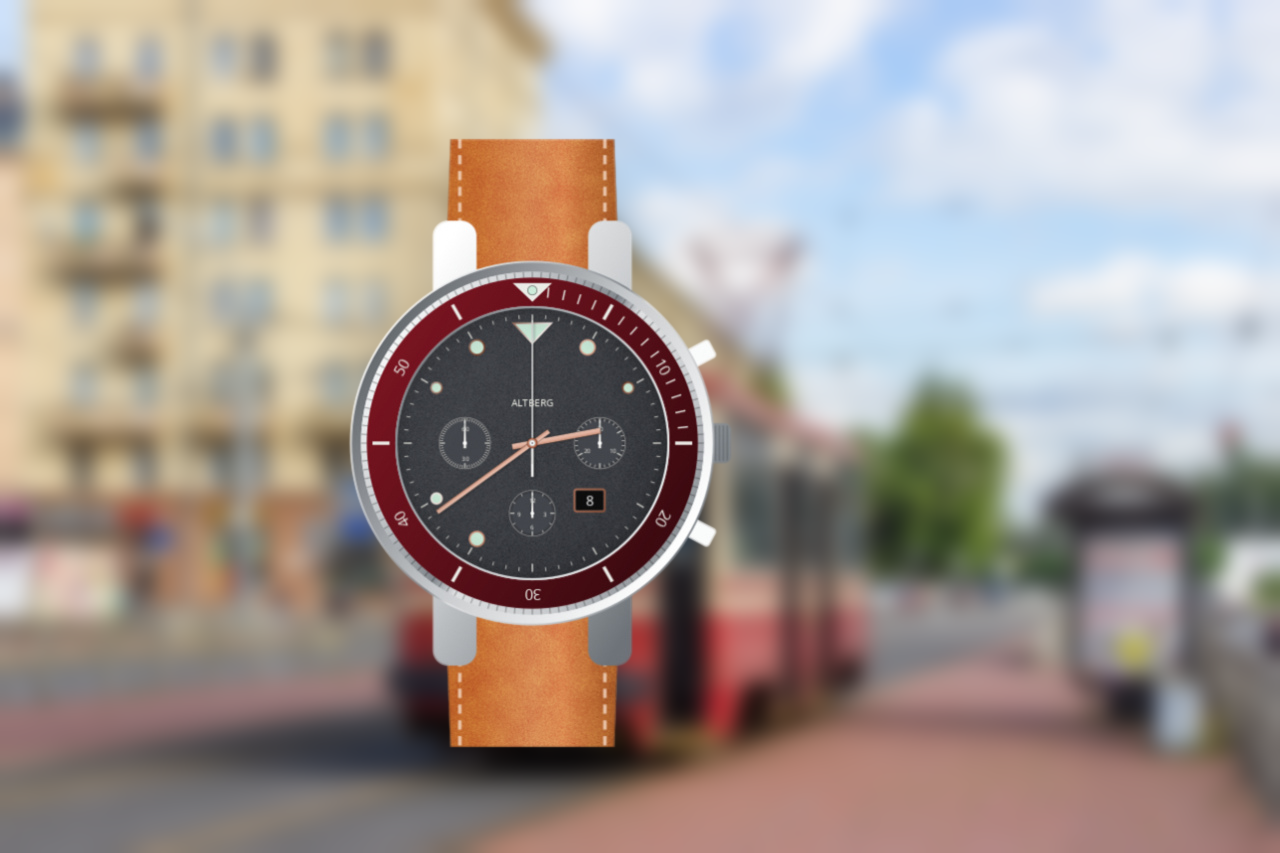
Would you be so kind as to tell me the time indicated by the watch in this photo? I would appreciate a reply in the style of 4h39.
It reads 2h39
